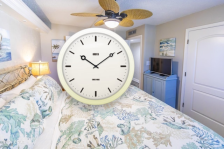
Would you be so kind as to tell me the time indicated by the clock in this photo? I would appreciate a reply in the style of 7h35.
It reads 10h09
